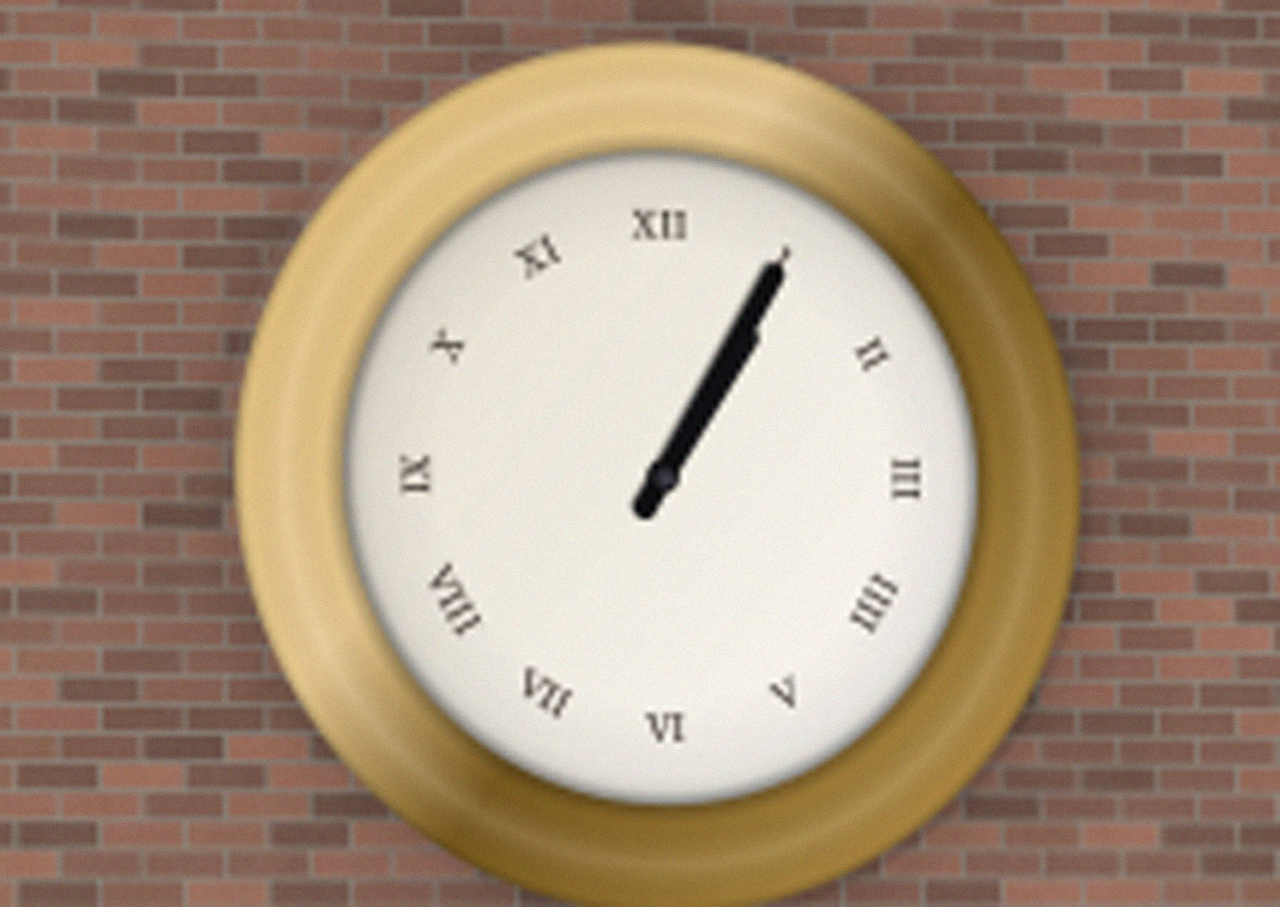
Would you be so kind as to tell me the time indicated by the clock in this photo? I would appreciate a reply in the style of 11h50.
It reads 1h05
